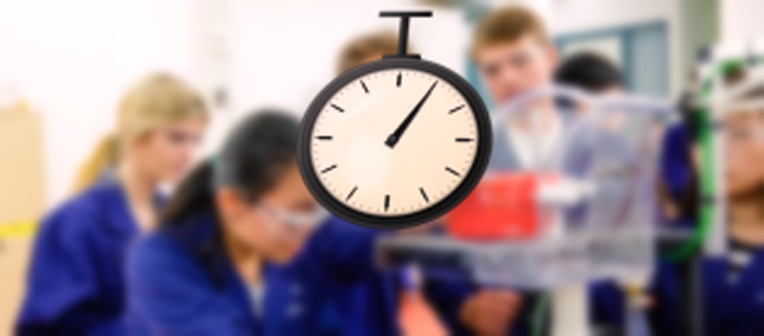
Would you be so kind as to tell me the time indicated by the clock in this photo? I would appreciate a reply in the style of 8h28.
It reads 1h05
